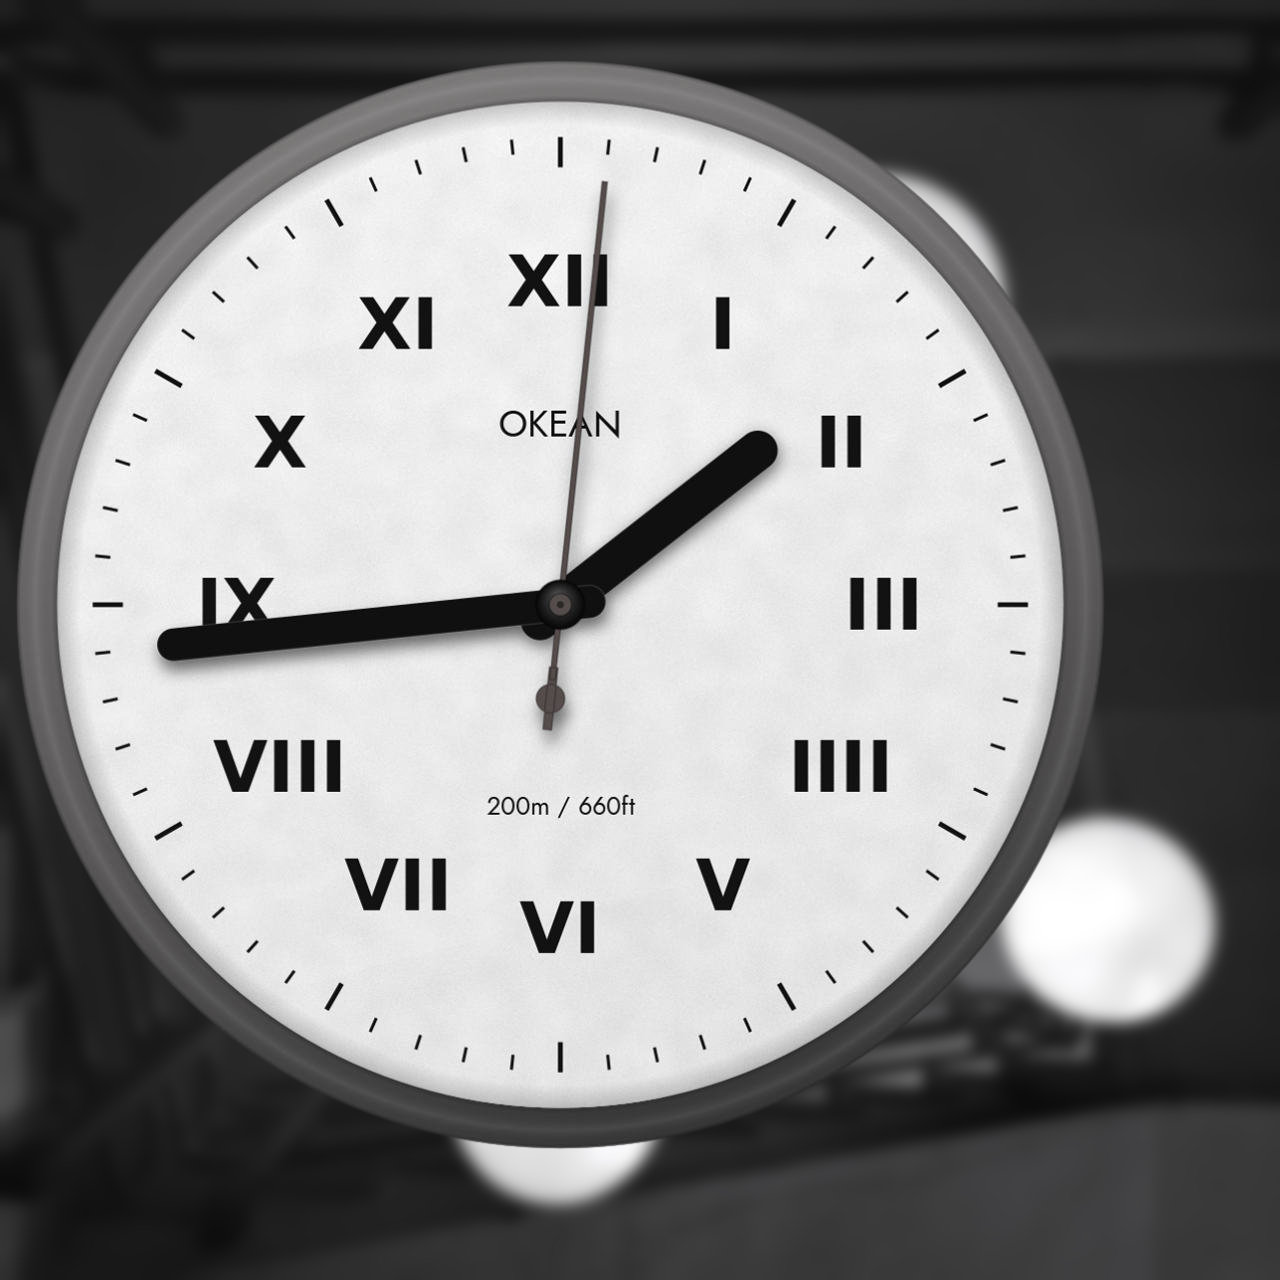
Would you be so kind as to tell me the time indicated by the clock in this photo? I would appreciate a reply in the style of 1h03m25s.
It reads 1h44m01s
